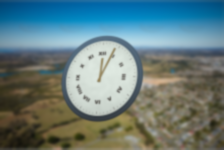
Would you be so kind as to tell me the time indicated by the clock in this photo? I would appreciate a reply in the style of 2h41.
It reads 12h04
